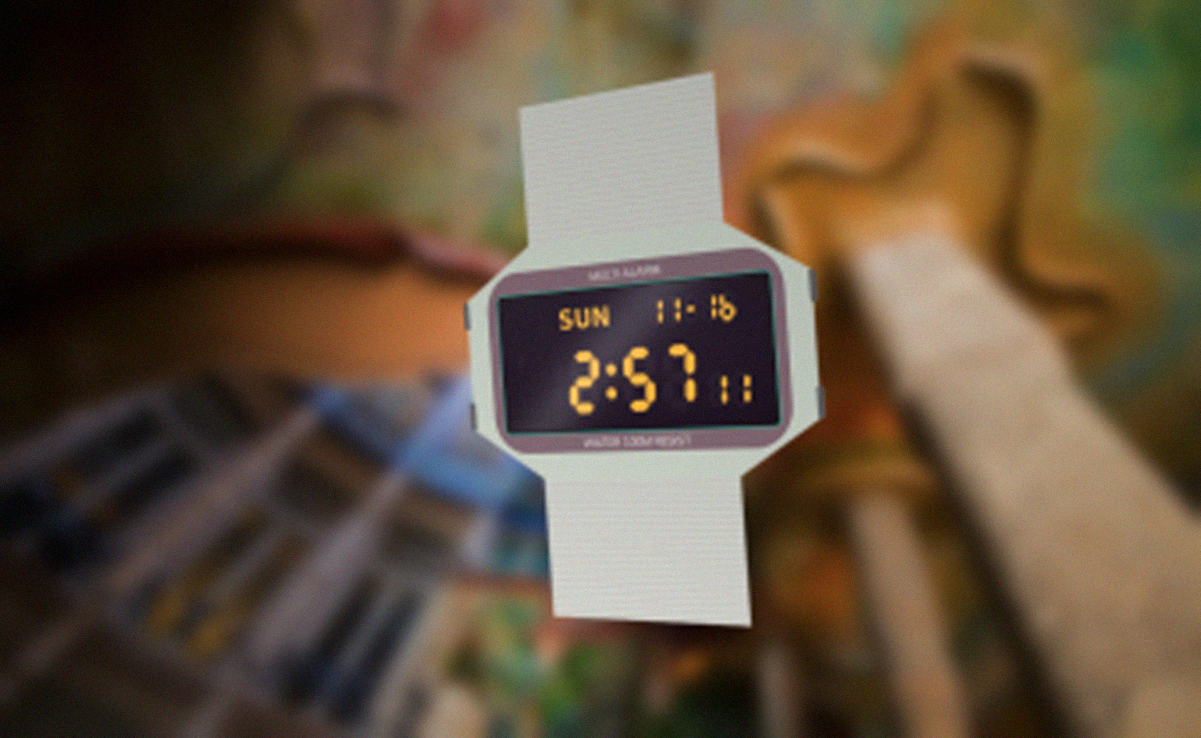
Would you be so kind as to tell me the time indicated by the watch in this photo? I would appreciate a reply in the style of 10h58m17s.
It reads 2h57m11s
